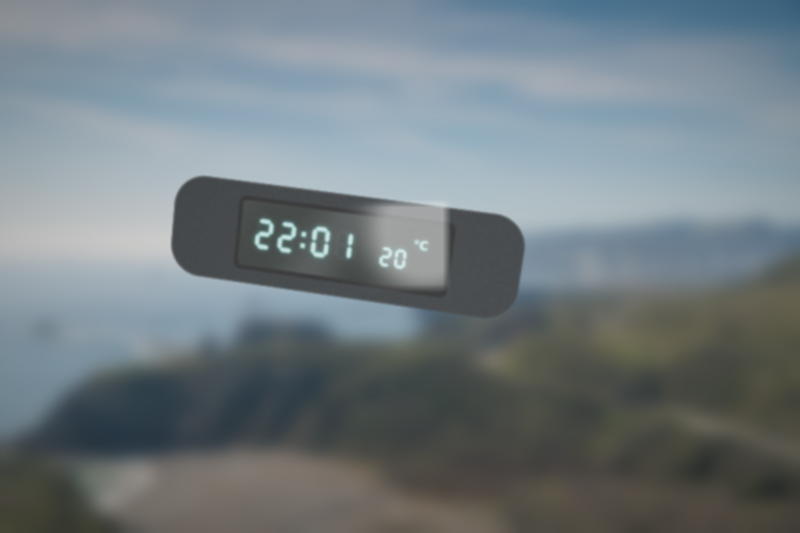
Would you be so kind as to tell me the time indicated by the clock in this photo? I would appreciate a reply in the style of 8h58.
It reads 22h01
